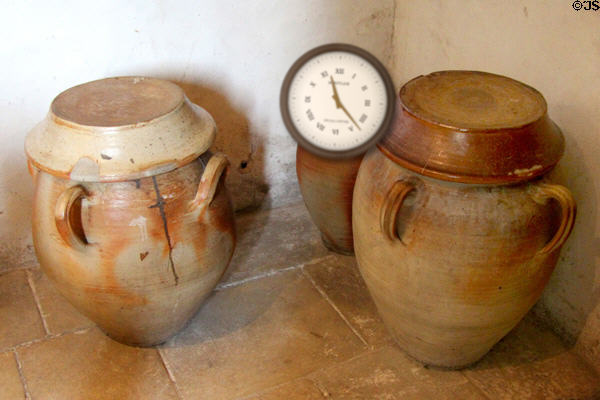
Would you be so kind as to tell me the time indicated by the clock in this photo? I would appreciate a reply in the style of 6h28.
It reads 11h23
